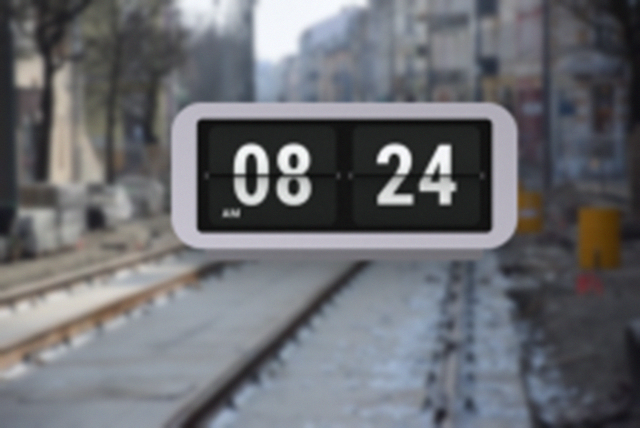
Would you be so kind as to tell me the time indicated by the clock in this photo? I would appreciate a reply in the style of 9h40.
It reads 8h24
